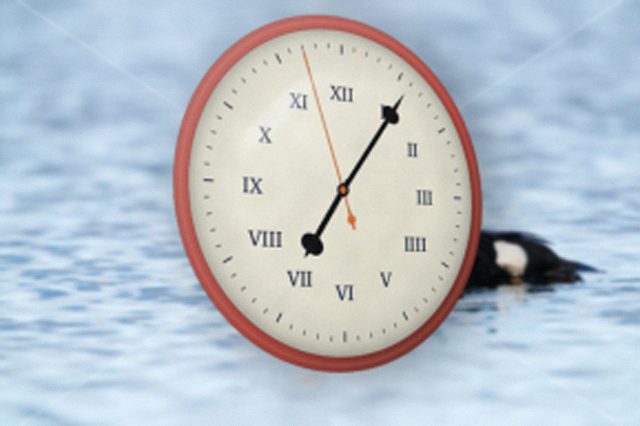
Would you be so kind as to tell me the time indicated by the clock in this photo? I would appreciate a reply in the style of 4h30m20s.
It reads 7h05m57s
